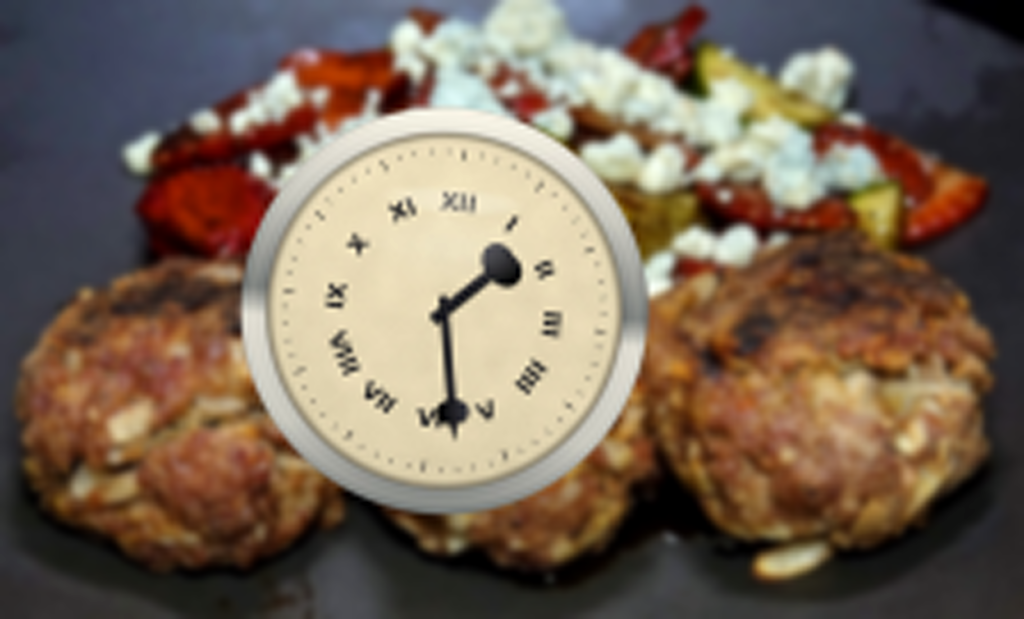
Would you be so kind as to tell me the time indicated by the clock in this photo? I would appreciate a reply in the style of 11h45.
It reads 1h28
